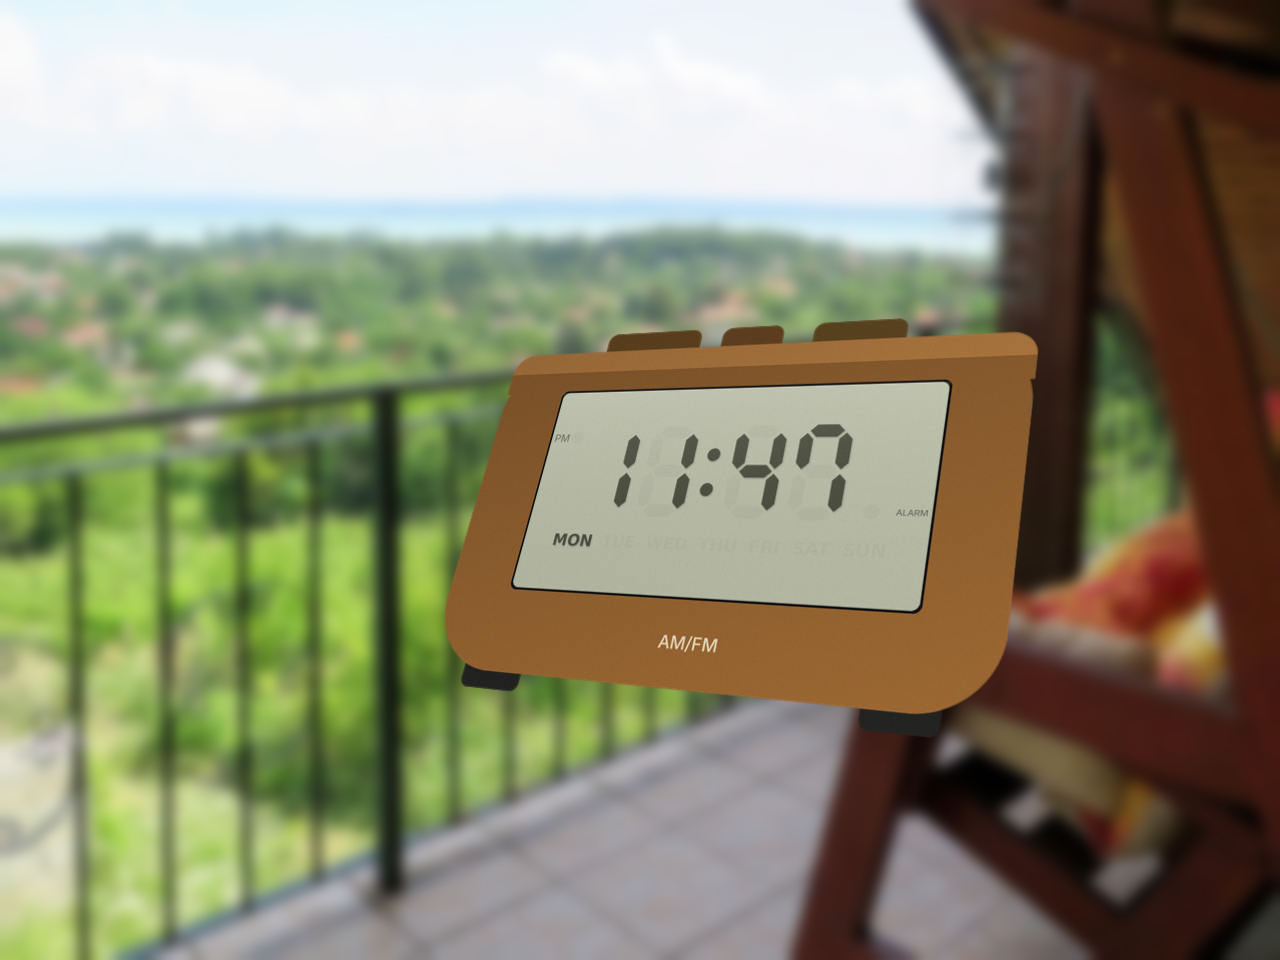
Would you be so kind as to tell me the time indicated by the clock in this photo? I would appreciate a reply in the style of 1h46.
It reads 11h47
